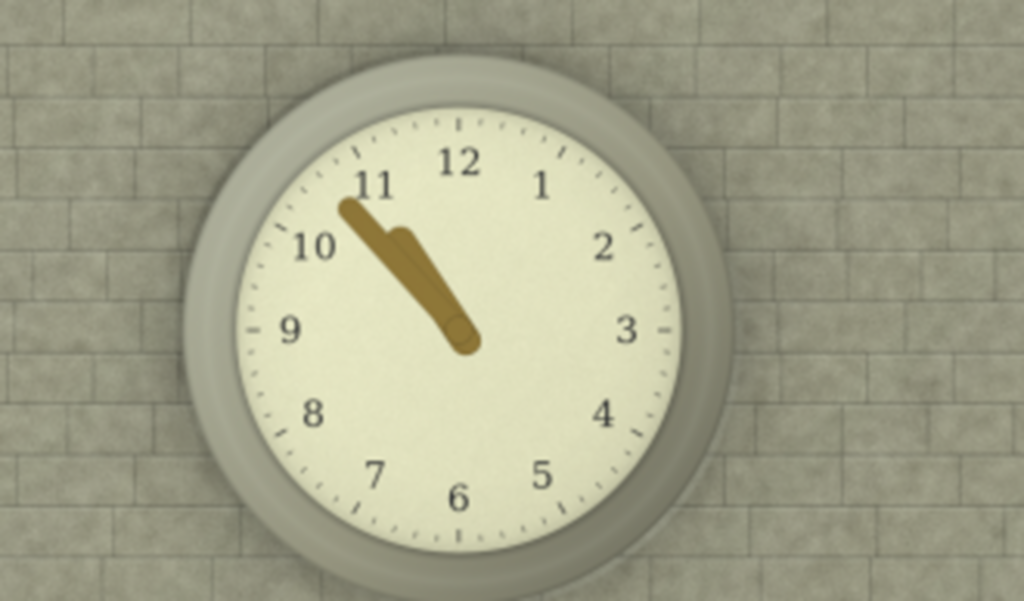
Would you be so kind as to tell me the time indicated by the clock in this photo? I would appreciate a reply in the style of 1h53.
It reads 10h53
